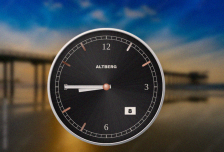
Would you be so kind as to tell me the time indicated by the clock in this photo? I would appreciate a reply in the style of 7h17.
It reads 8h45
